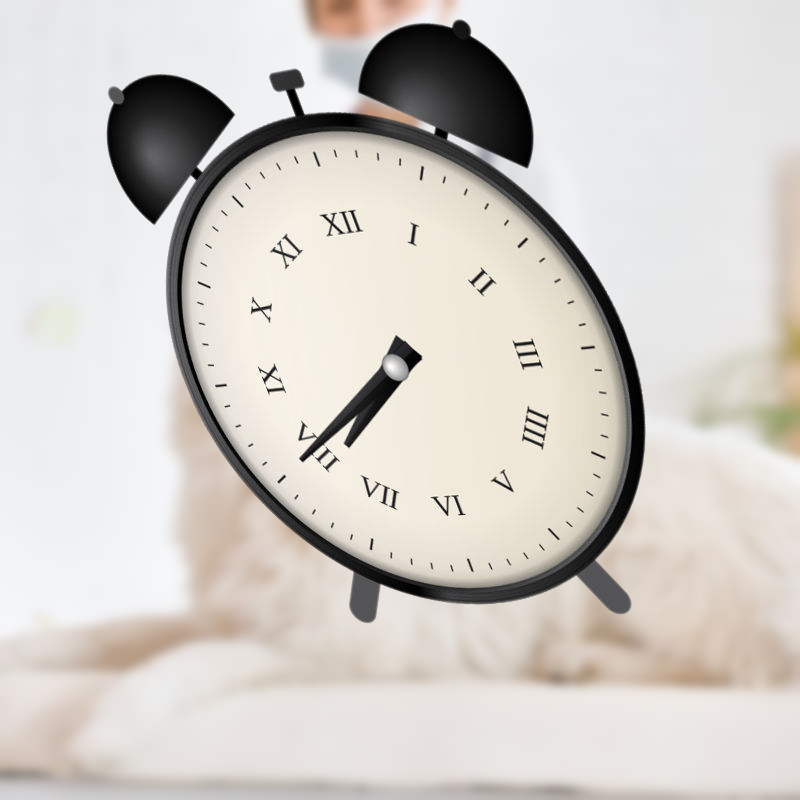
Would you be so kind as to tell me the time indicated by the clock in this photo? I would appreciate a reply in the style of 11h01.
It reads 7h40
